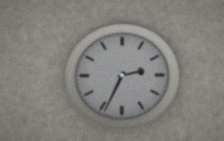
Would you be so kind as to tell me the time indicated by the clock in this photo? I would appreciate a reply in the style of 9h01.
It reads 2h34
